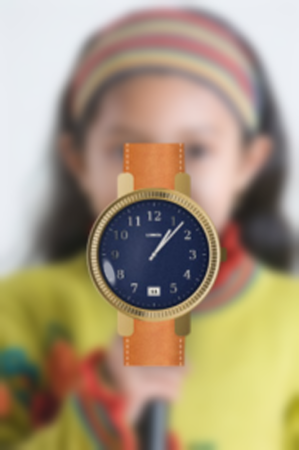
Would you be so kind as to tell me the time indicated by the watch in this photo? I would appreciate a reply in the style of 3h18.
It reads 1h07
